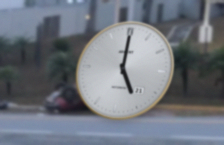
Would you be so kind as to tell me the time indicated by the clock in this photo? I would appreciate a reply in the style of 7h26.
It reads 5h00
